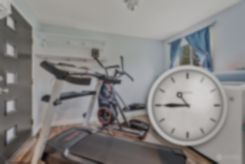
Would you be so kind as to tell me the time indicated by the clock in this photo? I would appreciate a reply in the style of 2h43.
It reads 10h45
